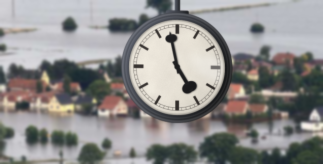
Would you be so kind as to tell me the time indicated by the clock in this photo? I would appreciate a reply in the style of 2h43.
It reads 4h58
